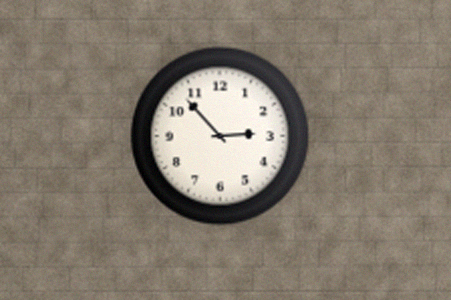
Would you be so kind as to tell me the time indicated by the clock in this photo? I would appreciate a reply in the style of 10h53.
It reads 2h53
